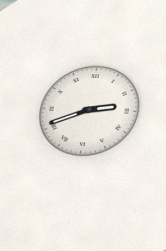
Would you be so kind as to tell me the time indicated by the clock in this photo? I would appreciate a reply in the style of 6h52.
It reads 2h41
